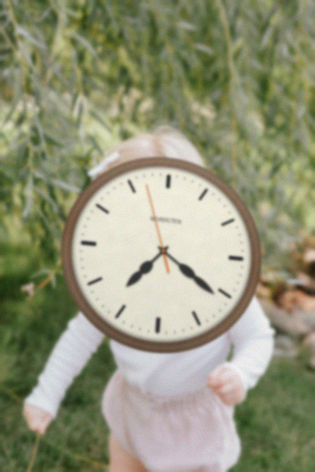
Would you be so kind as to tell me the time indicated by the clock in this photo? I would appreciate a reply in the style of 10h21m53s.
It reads 7h20m57s
